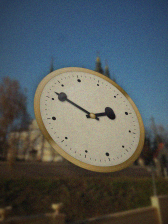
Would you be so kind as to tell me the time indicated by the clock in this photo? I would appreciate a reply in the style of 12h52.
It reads 2h52
